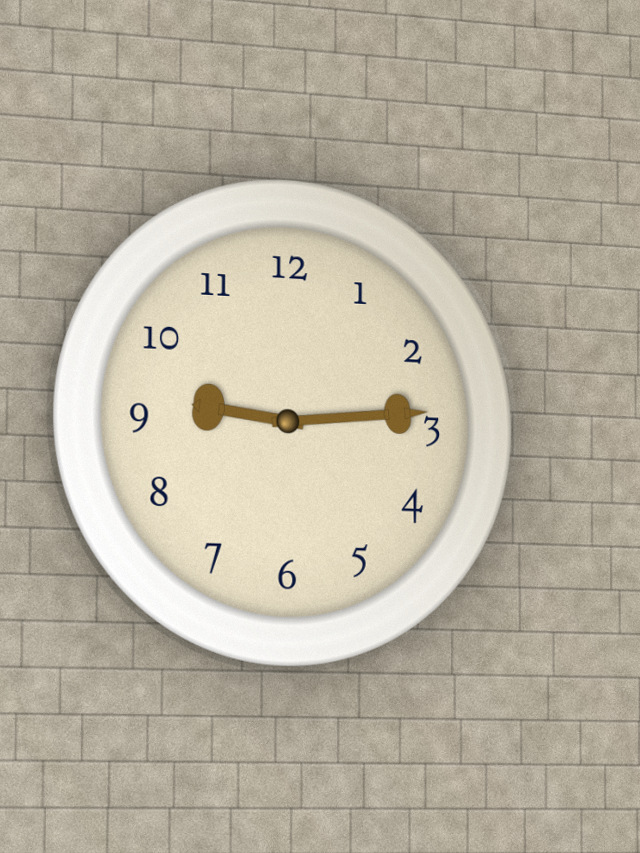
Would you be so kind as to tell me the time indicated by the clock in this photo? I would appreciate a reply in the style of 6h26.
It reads 9h14
